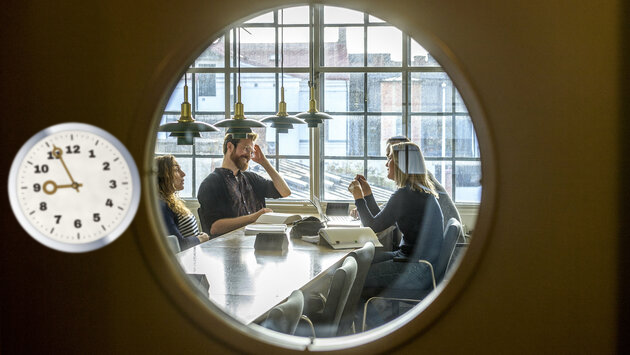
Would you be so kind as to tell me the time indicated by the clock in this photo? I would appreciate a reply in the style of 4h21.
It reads 8h56
